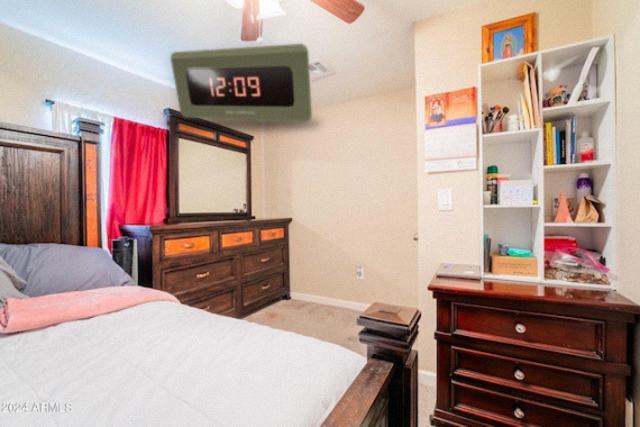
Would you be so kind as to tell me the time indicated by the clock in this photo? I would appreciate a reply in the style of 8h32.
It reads 12h09
